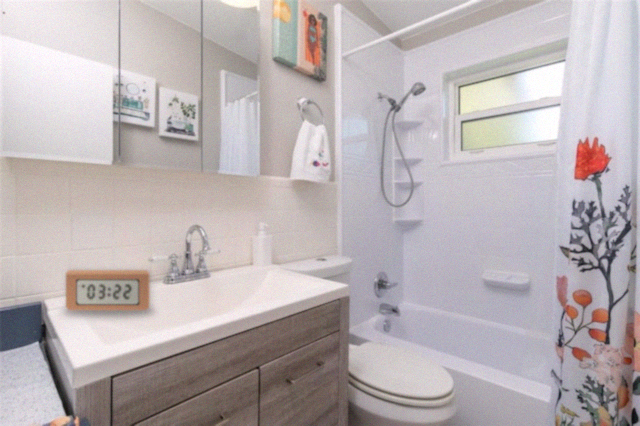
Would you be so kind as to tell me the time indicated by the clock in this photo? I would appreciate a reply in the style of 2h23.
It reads 3h22
